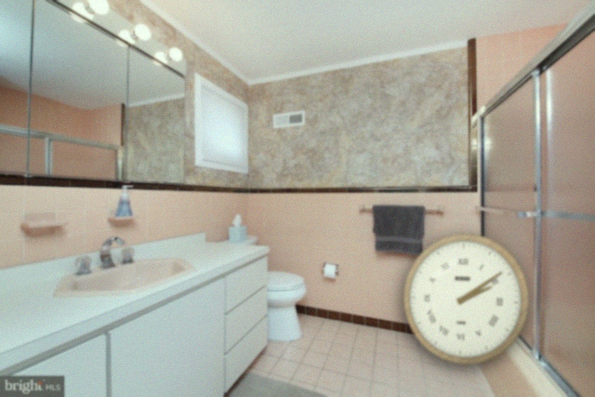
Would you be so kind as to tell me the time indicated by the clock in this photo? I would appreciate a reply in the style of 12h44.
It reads 2h09
